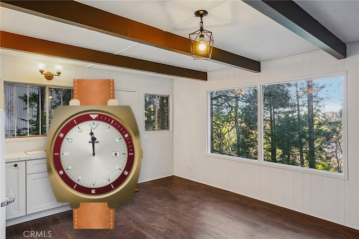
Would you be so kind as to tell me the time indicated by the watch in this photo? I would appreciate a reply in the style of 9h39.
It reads 11h59
